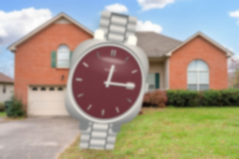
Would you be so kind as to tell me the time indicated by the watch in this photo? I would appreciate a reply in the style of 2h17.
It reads 12h15
